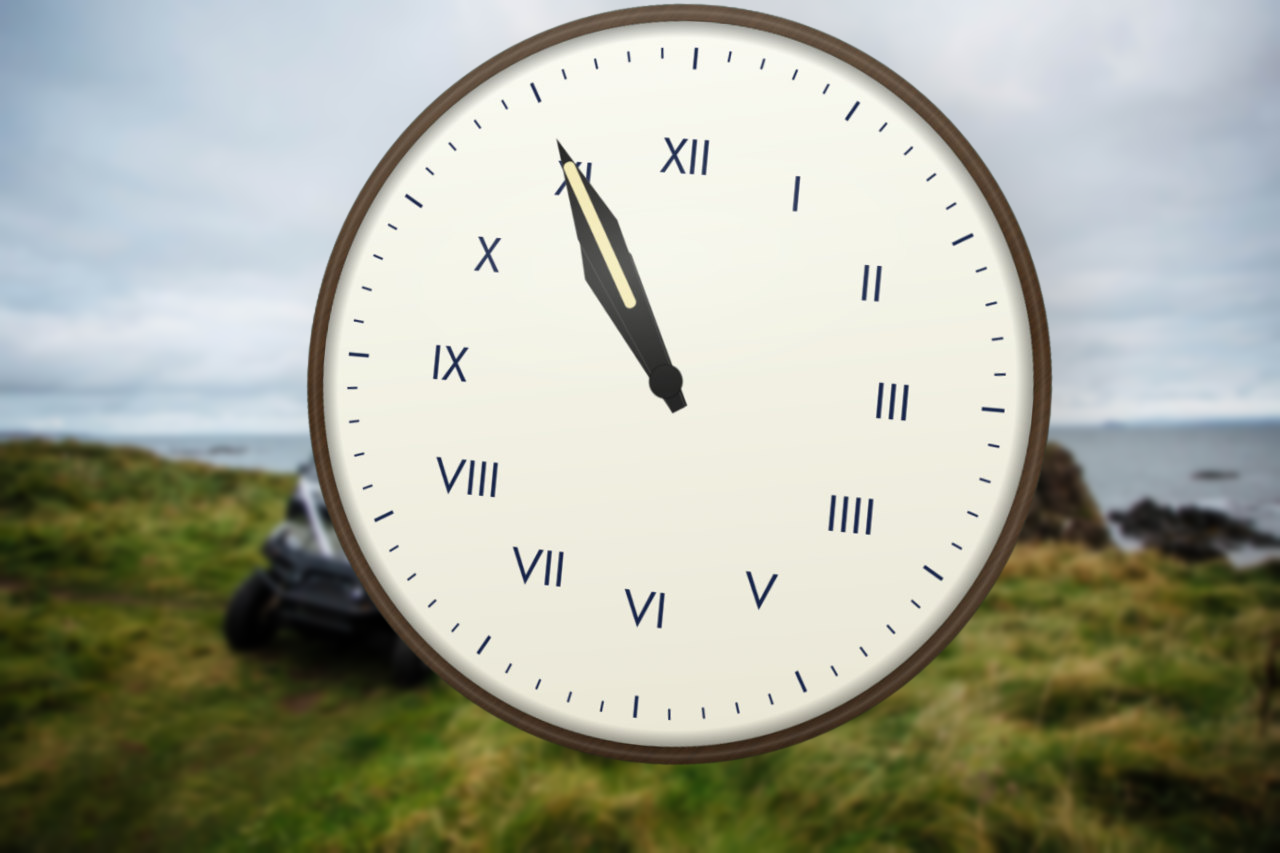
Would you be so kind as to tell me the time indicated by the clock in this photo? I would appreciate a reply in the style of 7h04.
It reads 10h55
